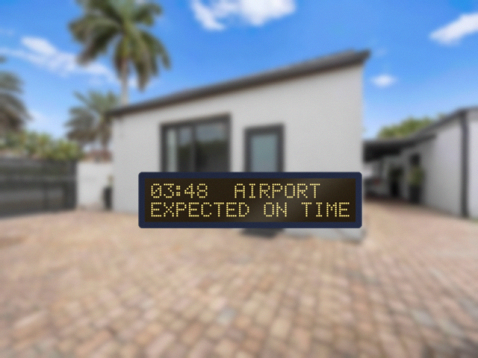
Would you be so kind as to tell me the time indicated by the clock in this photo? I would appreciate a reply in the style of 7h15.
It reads 3h48
